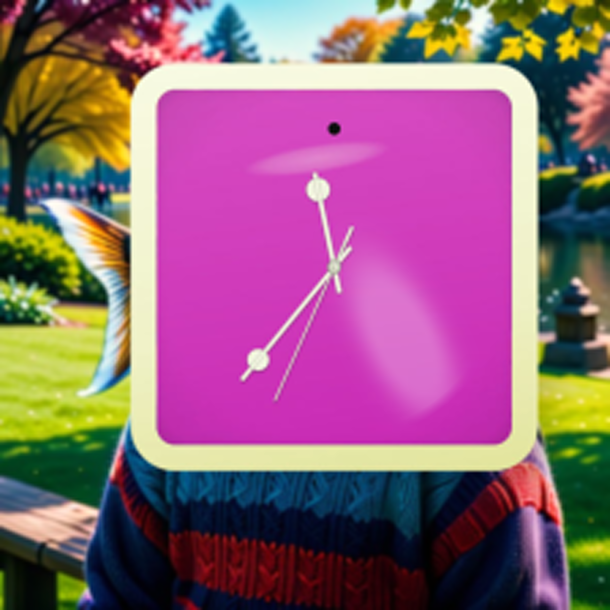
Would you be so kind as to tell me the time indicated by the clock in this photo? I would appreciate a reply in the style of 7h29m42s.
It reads 11h36m34s
